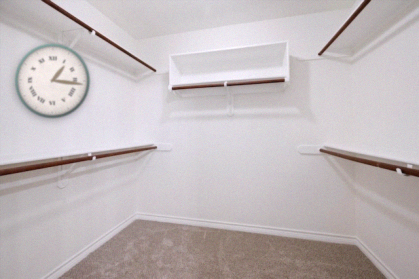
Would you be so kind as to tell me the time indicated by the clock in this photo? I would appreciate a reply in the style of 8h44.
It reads 1h16
